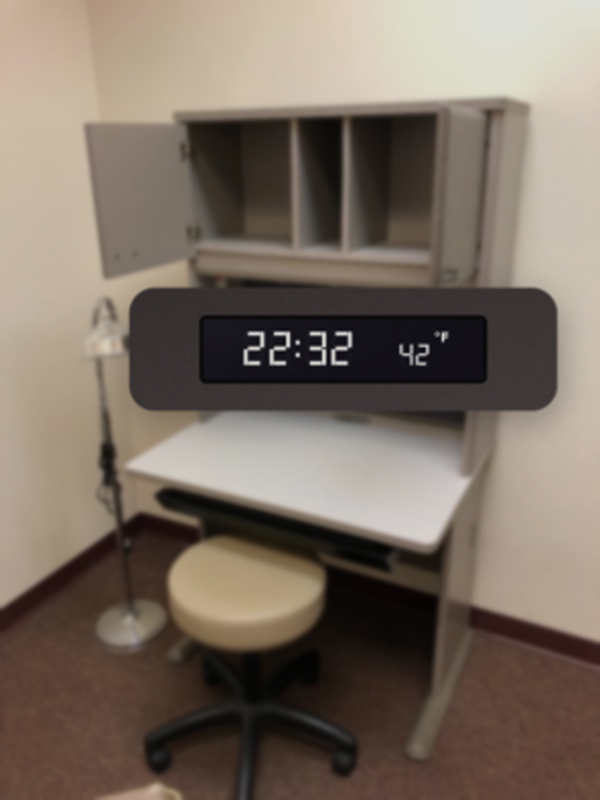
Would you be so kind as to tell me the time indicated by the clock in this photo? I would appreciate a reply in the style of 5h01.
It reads 22h32
